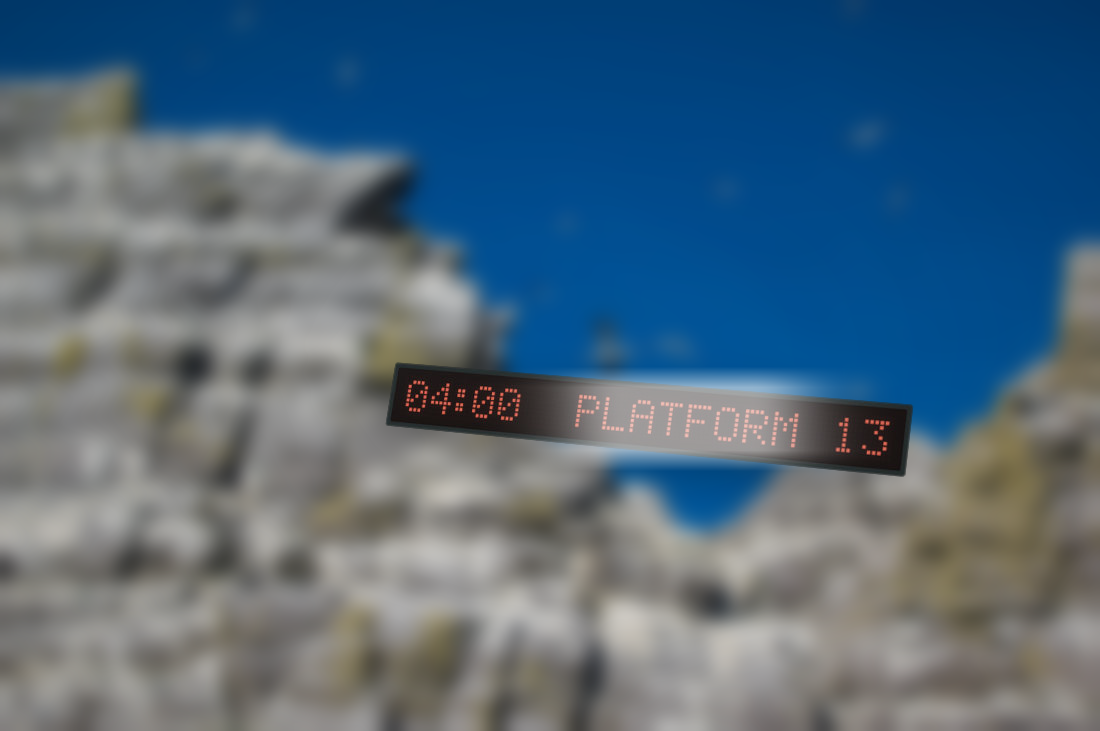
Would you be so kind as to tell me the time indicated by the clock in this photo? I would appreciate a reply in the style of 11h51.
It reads 4h00
